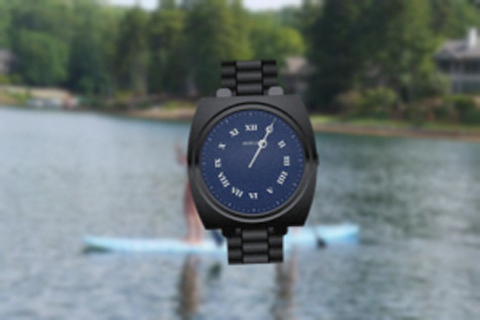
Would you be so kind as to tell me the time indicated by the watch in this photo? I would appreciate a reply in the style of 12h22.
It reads 1h05
